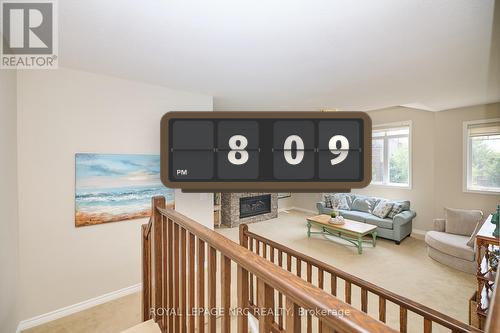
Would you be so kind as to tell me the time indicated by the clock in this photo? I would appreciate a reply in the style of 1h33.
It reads 8h09
